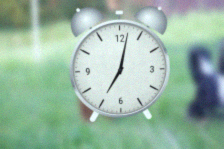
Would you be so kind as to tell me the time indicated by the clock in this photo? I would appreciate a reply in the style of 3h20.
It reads 7h02
